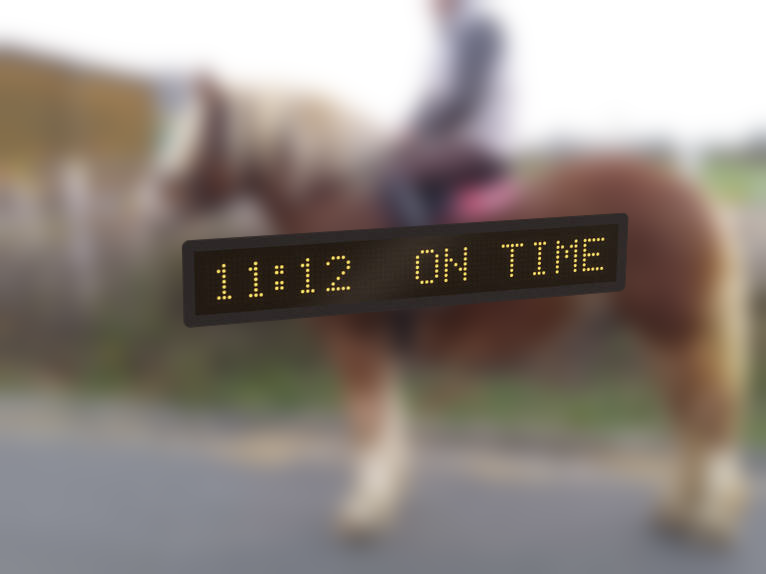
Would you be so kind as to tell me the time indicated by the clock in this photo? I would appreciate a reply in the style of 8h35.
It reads 11h12
